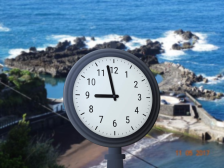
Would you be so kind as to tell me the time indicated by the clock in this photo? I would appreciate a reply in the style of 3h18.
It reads 8h58
